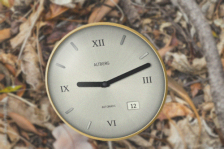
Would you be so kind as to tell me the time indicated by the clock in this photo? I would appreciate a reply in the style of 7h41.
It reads 9h12
